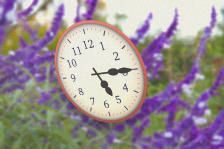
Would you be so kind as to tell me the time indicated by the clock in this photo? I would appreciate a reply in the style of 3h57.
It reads 5h15
